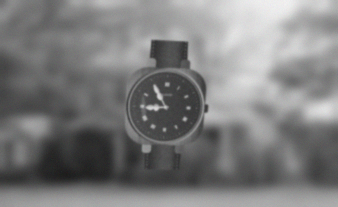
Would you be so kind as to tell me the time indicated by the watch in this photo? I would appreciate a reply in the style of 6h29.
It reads 8h55
